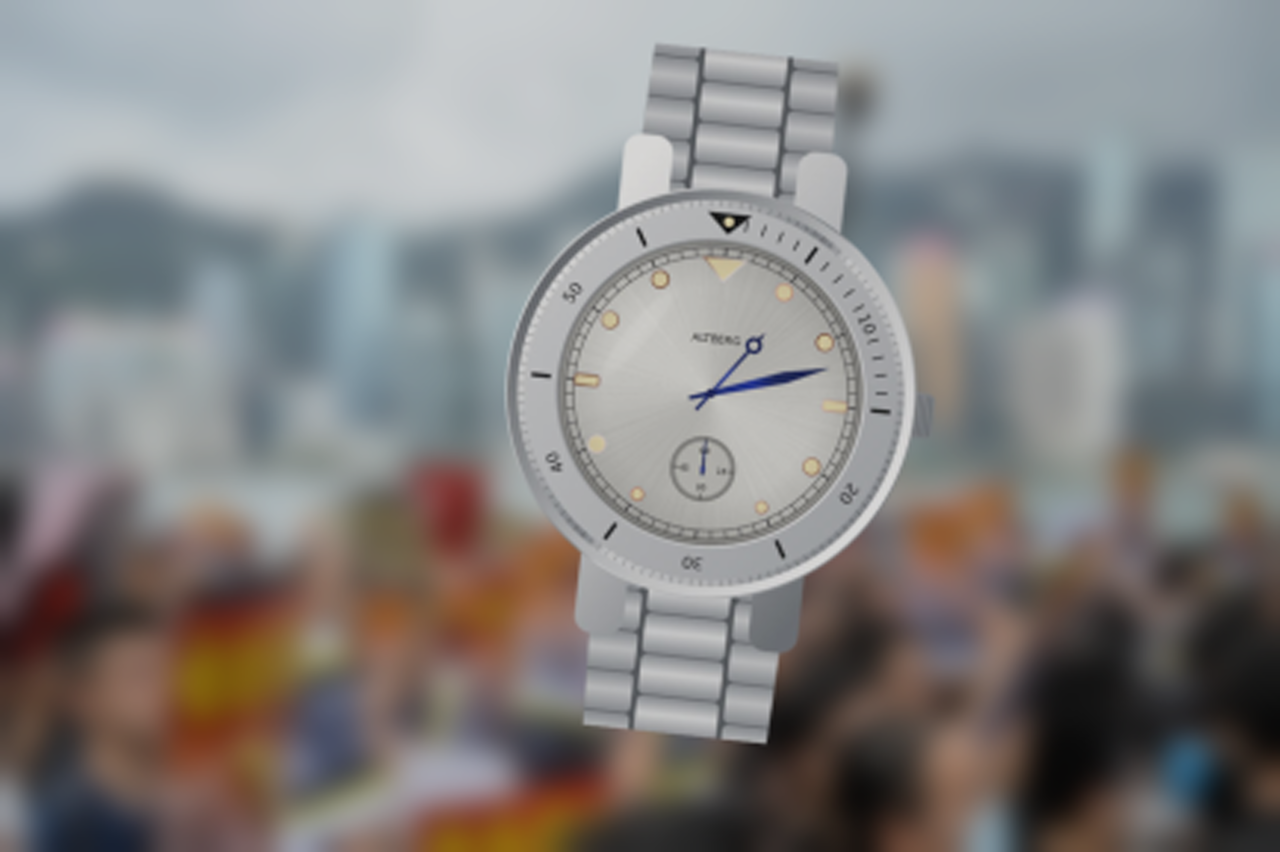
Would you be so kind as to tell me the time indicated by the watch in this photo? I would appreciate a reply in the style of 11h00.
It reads 1h12
